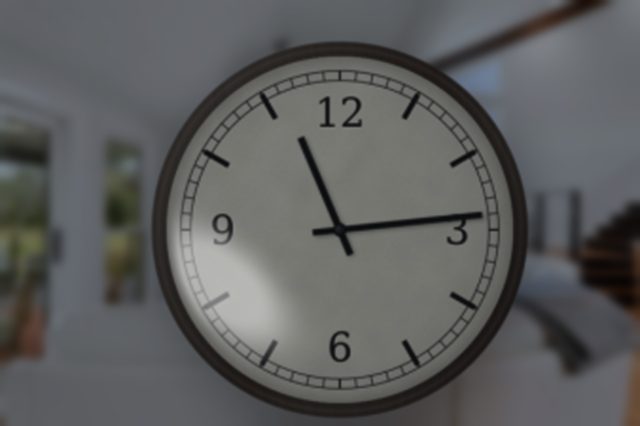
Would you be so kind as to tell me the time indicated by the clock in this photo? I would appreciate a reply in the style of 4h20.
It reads 11h14
